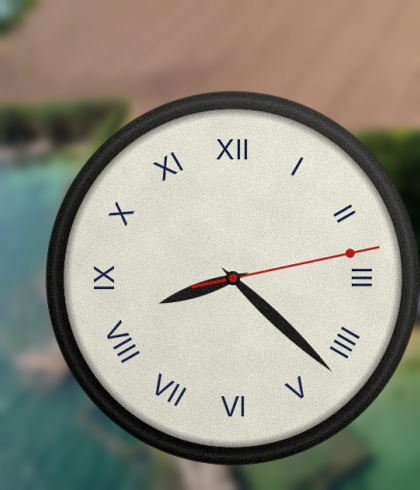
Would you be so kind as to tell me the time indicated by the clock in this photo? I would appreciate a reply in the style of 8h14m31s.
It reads 8h22m13s
